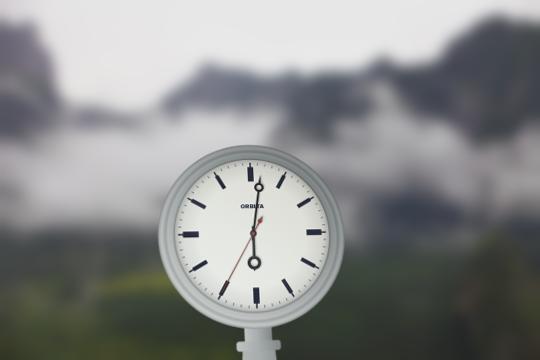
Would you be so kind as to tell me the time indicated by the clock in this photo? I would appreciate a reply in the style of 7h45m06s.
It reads 6h01m35s
